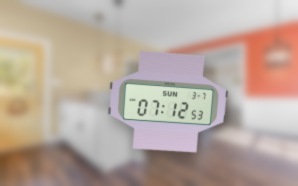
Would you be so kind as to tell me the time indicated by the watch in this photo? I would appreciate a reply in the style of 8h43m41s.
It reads 7h12m53s
